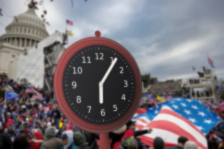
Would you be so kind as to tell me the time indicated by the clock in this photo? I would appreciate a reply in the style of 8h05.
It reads 6h06
